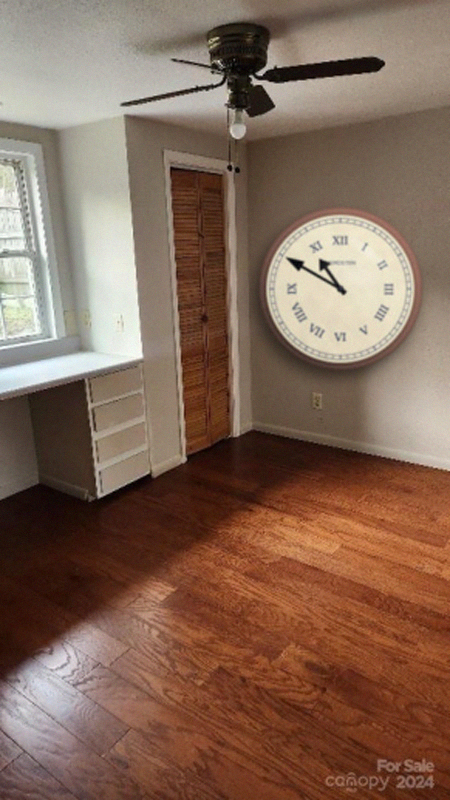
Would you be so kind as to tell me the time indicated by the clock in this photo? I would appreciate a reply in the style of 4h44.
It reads 10h50
